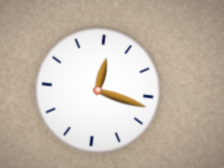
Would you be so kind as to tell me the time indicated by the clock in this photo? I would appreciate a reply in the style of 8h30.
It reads 12h17
